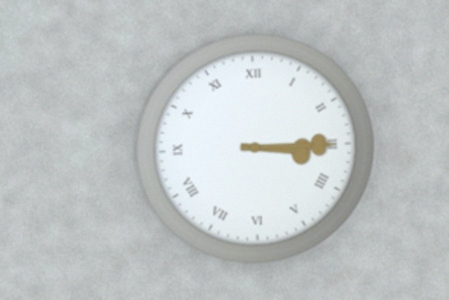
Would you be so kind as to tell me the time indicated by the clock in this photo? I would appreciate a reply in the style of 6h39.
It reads 3h15
